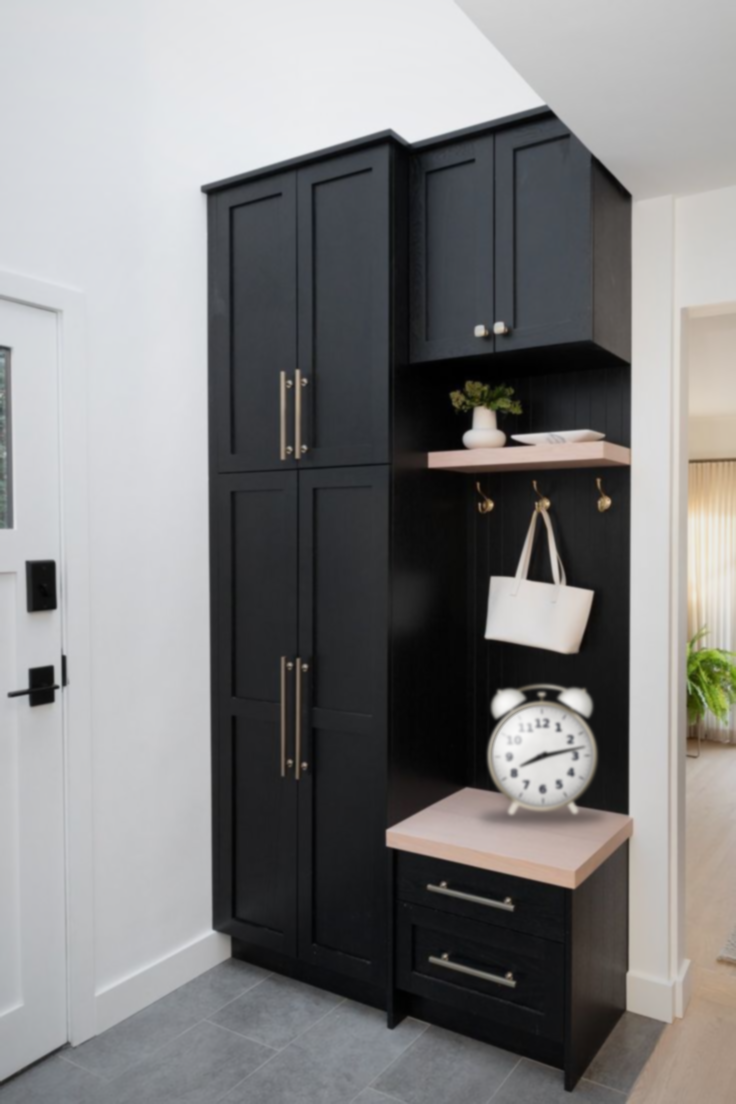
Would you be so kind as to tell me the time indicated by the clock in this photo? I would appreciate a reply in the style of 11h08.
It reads 8h13
